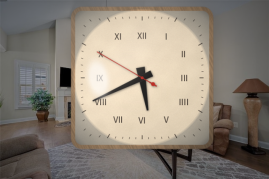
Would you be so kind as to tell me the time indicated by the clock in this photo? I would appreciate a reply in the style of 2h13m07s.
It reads 5h40m50s
